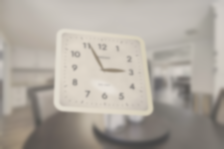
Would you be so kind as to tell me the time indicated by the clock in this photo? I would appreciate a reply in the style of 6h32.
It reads 2h56
